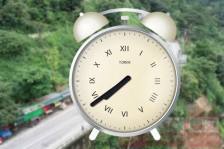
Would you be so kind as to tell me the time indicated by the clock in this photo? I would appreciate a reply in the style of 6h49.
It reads 7h39
